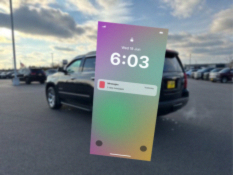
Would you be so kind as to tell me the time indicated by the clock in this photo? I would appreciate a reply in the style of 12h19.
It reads 6h03
